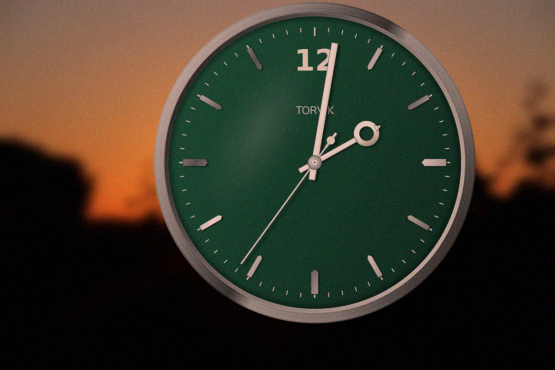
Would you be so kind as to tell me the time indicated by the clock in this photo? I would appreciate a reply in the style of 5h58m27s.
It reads 2h01m36s
